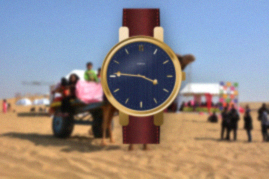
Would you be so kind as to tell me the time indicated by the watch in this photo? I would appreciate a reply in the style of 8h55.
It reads 3h46
